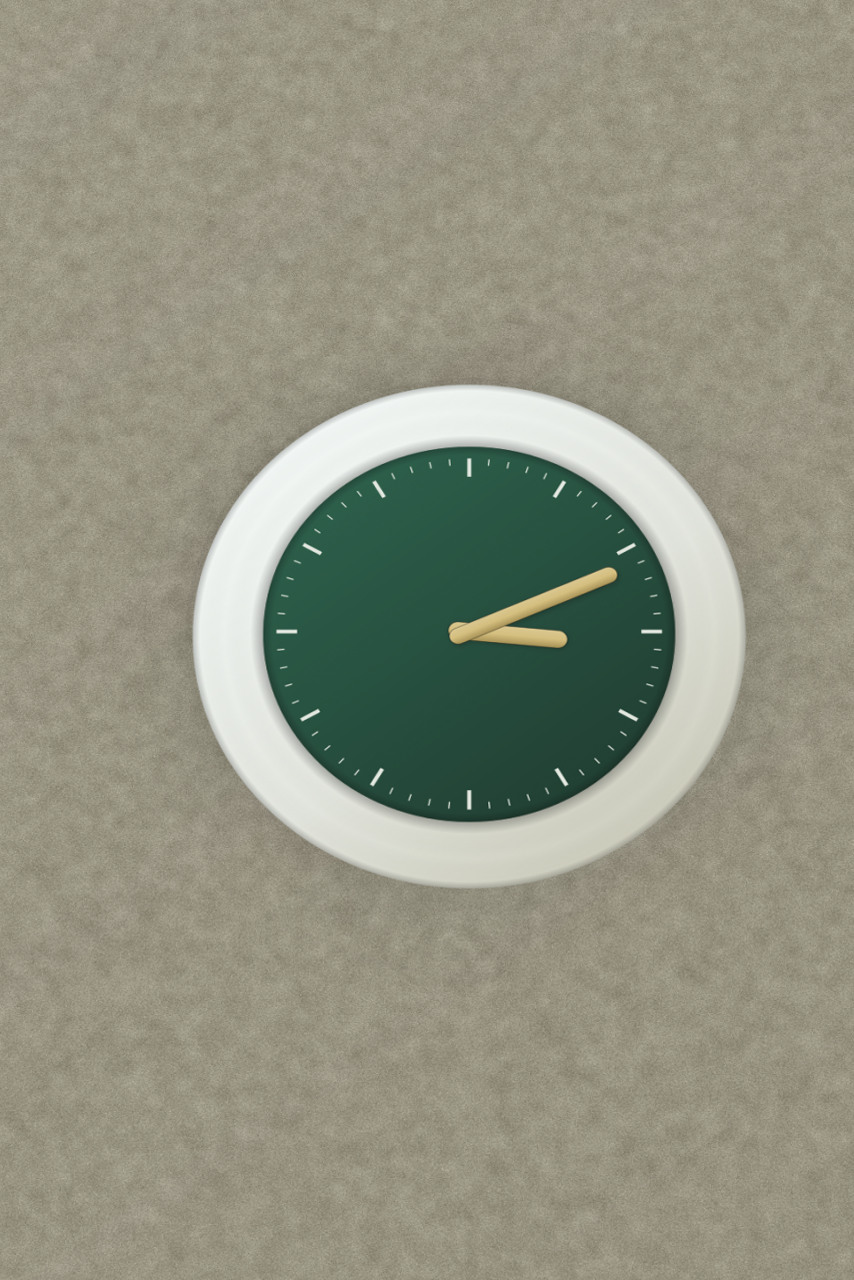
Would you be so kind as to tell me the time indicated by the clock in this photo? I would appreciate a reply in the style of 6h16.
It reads 3h11
